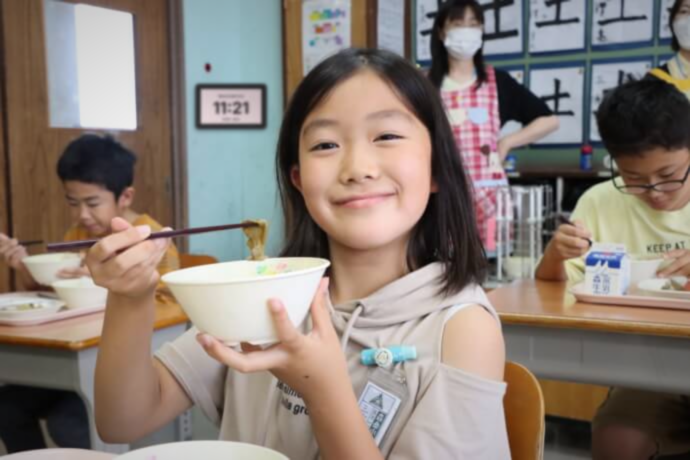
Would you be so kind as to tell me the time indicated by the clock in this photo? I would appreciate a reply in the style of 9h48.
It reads 11h21
